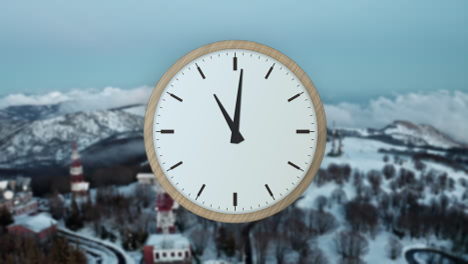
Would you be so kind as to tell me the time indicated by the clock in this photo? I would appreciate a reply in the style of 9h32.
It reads 11h01
